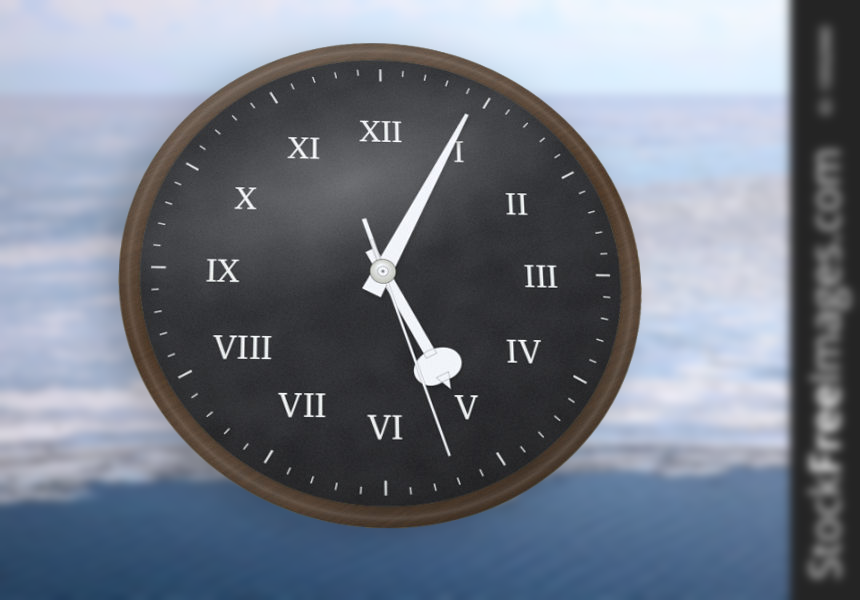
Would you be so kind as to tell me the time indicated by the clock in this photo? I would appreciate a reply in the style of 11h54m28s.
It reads 5h04m27s
